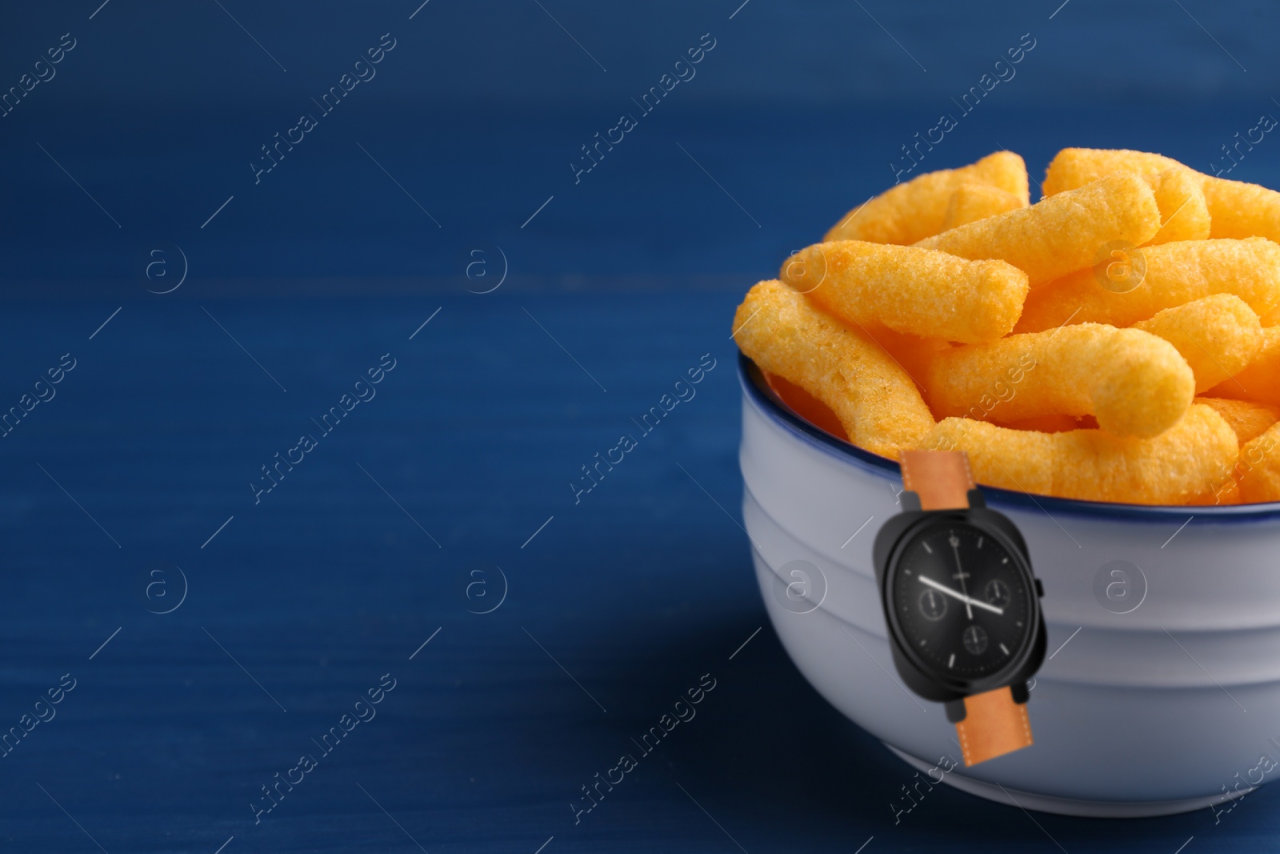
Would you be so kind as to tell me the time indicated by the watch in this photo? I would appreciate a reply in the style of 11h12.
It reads 3h50
